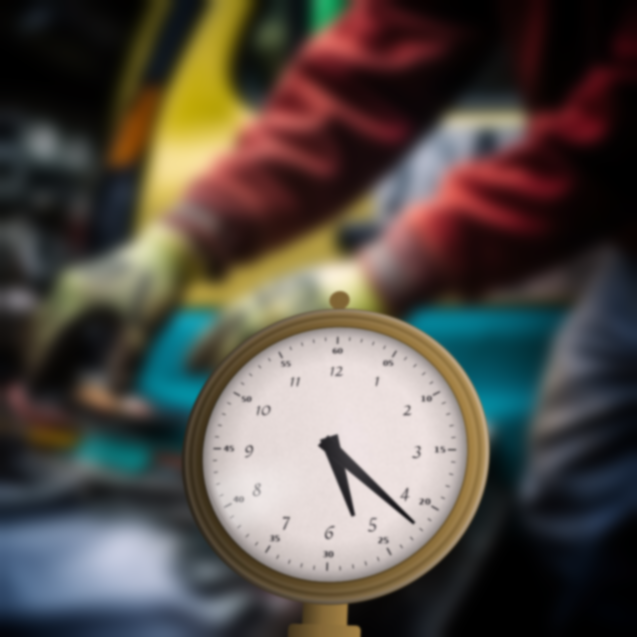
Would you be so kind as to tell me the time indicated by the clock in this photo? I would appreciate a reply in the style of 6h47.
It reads 5h22
